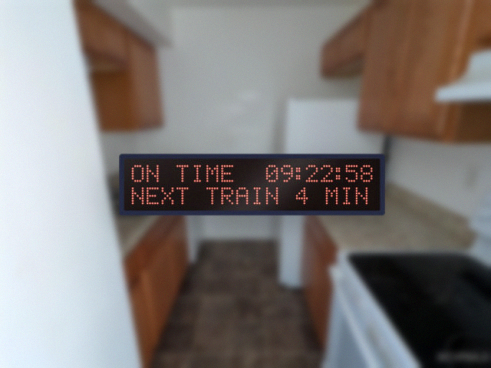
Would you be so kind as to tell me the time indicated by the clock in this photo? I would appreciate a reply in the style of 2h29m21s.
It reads 9h22m58s
